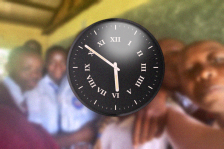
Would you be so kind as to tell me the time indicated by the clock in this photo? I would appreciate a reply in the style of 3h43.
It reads 5h51
